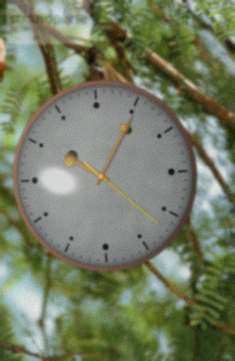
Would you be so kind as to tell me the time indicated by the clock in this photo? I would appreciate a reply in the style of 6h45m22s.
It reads 10h05m22s
